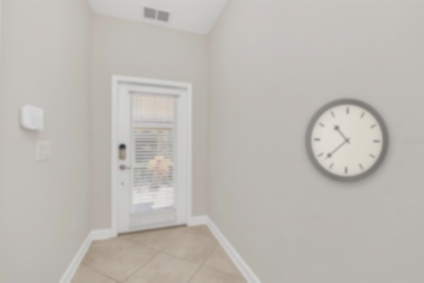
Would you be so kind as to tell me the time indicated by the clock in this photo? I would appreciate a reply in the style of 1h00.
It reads 10h38
